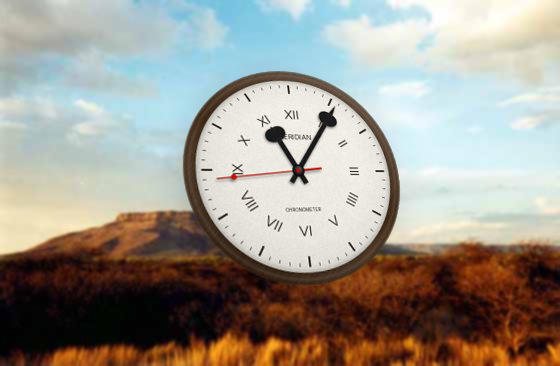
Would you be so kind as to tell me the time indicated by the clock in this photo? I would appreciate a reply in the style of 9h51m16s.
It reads 11h05m44s
